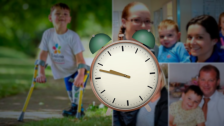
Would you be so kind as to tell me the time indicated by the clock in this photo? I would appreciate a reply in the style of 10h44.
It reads 9h48
